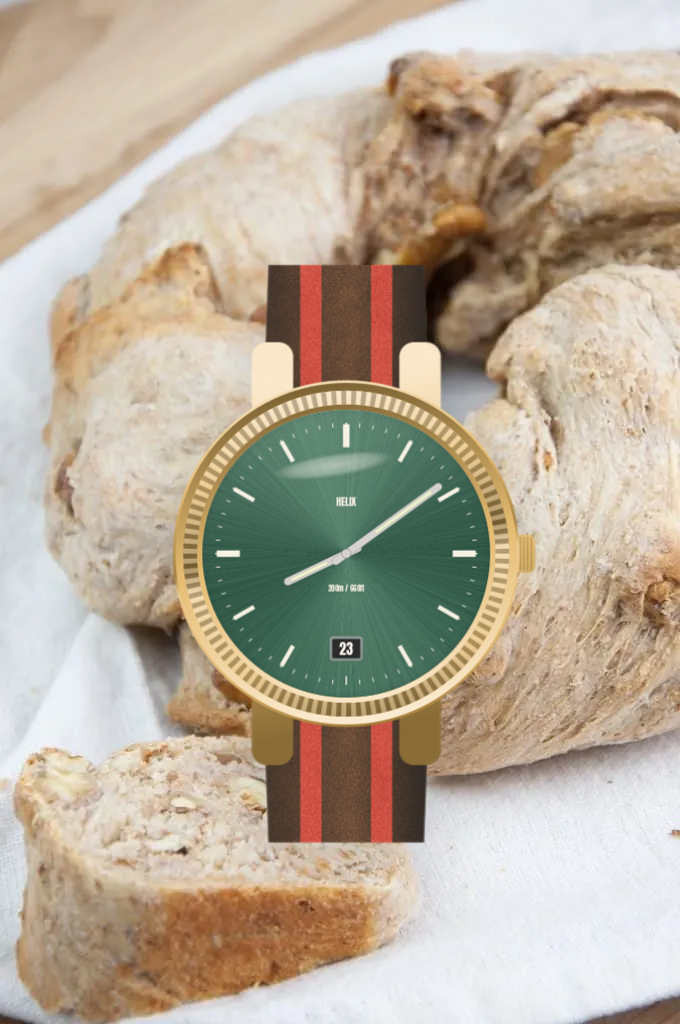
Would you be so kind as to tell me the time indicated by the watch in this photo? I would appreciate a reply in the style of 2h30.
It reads 8h09
